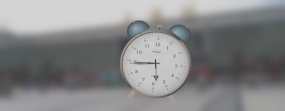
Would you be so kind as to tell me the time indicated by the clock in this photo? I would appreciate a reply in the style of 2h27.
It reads 5h44
